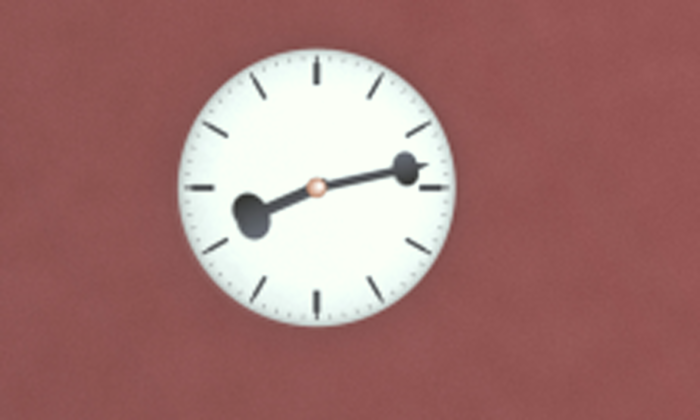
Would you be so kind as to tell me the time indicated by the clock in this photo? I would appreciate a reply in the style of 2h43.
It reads 8h13
